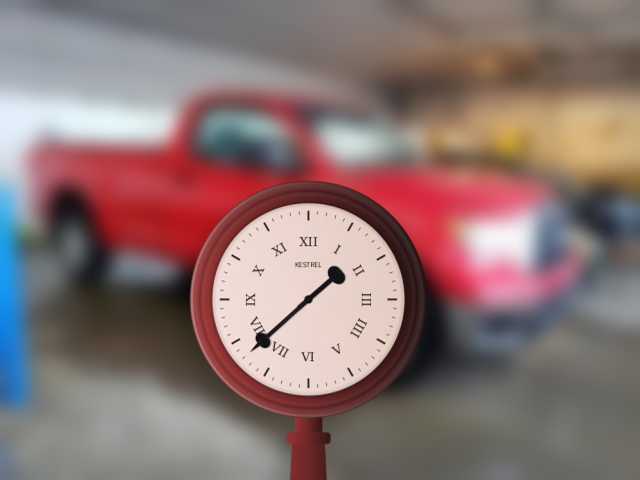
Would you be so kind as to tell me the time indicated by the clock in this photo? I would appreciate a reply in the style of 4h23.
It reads 1h38
